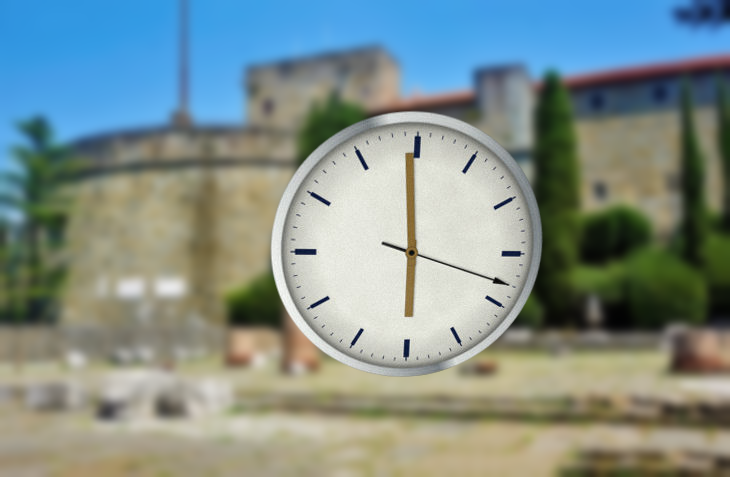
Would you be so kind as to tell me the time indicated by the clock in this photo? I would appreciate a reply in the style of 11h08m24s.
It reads 5h59m18s
